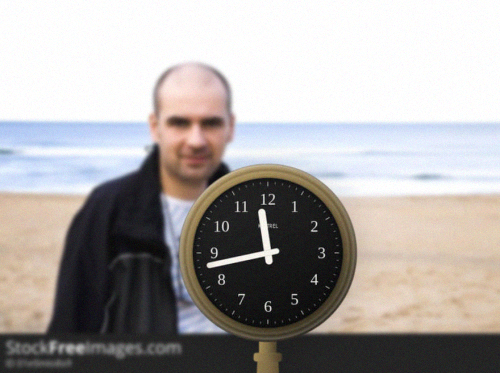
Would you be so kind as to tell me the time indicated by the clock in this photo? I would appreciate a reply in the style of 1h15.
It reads 11h43
